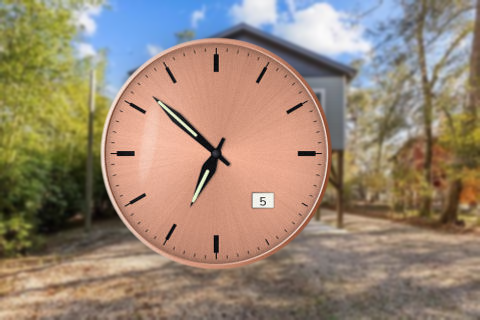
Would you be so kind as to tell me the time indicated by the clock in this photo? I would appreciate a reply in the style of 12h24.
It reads 6h52
